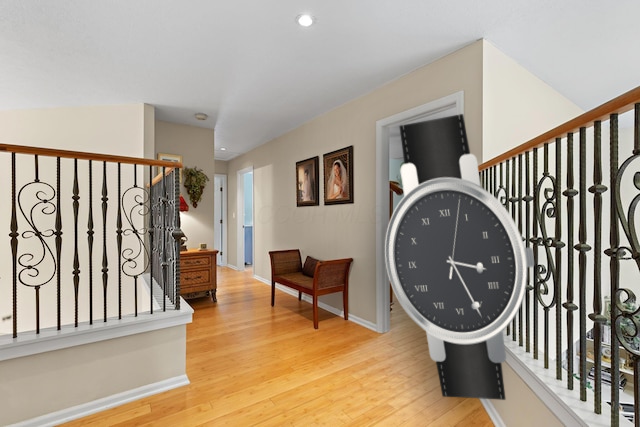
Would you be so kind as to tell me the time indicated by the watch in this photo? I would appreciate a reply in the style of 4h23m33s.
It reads 3h26m03s
